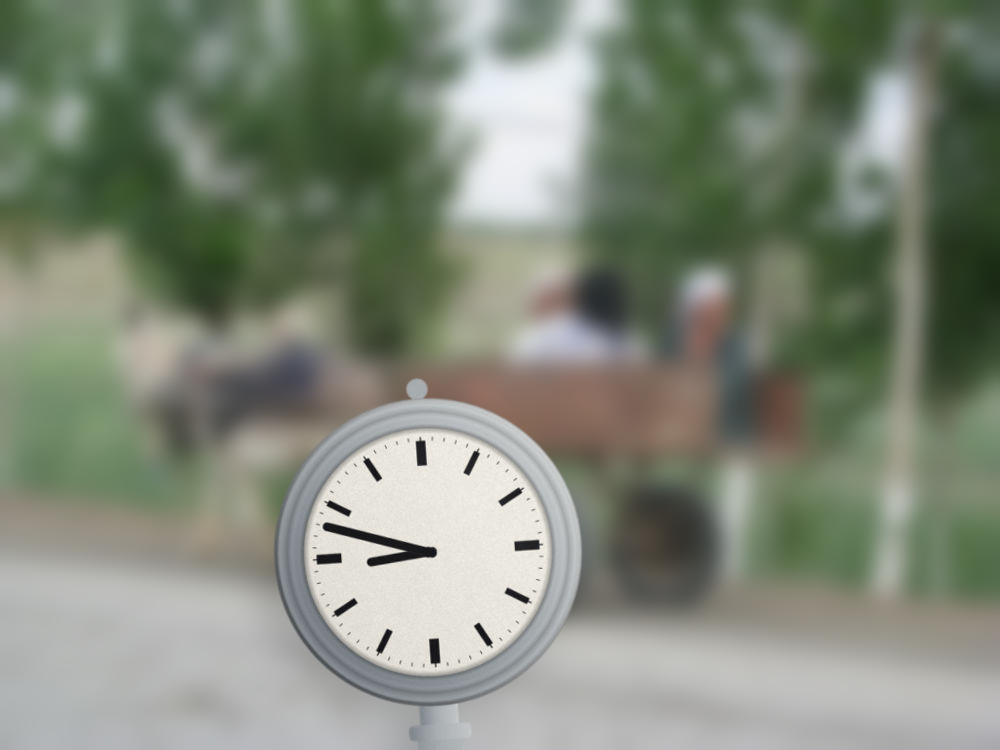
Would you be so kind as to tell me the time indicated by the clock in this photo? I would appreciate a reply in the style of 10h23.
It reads 8h48
